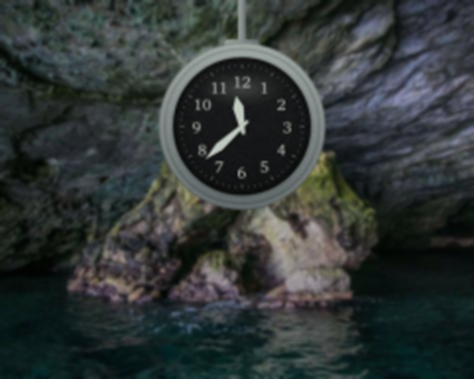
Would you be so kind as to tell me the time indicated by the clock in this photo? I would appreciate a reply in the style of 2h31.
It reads 11h38
